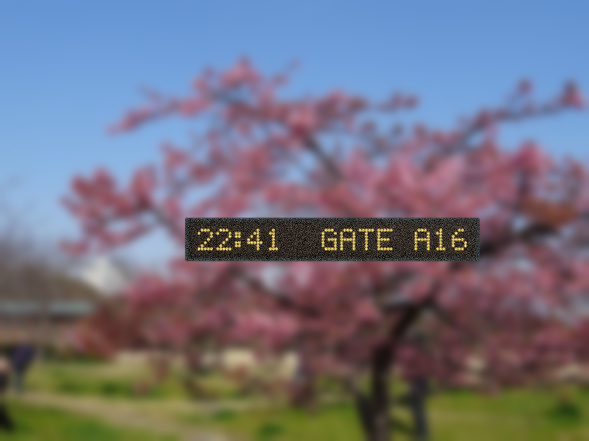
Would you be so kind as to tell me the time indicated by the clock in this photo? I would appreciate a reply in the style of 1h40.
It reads 22h41
